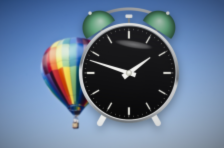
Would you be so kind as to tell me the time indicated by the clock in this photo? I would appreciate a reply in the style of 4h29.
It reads 1h48
